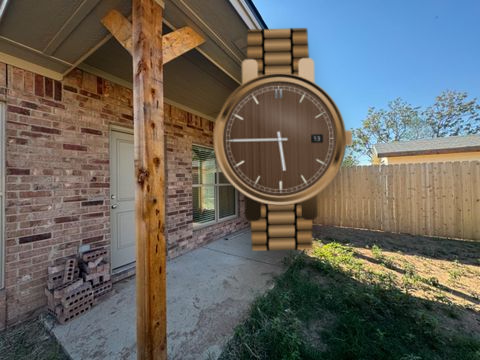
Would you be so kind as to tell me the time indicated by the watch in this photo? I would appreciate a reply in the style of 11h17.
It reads 5h45
